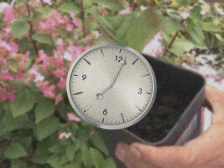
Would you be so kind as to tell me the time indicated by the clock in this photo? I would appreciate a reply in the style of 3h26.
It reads 7h02
